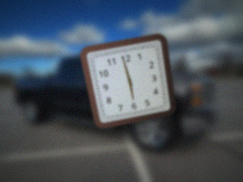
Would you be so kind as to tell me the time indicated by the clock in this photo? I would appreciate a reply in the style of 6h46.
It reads 5h59
